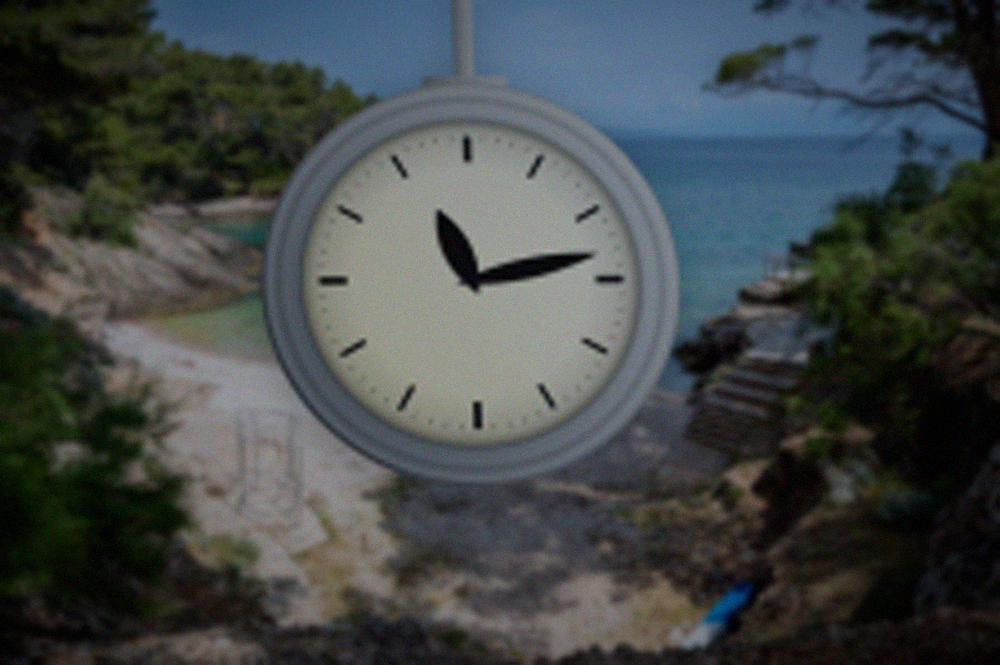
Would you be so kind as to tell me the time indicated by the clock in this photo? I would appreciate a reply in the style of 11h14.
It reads 11h13
